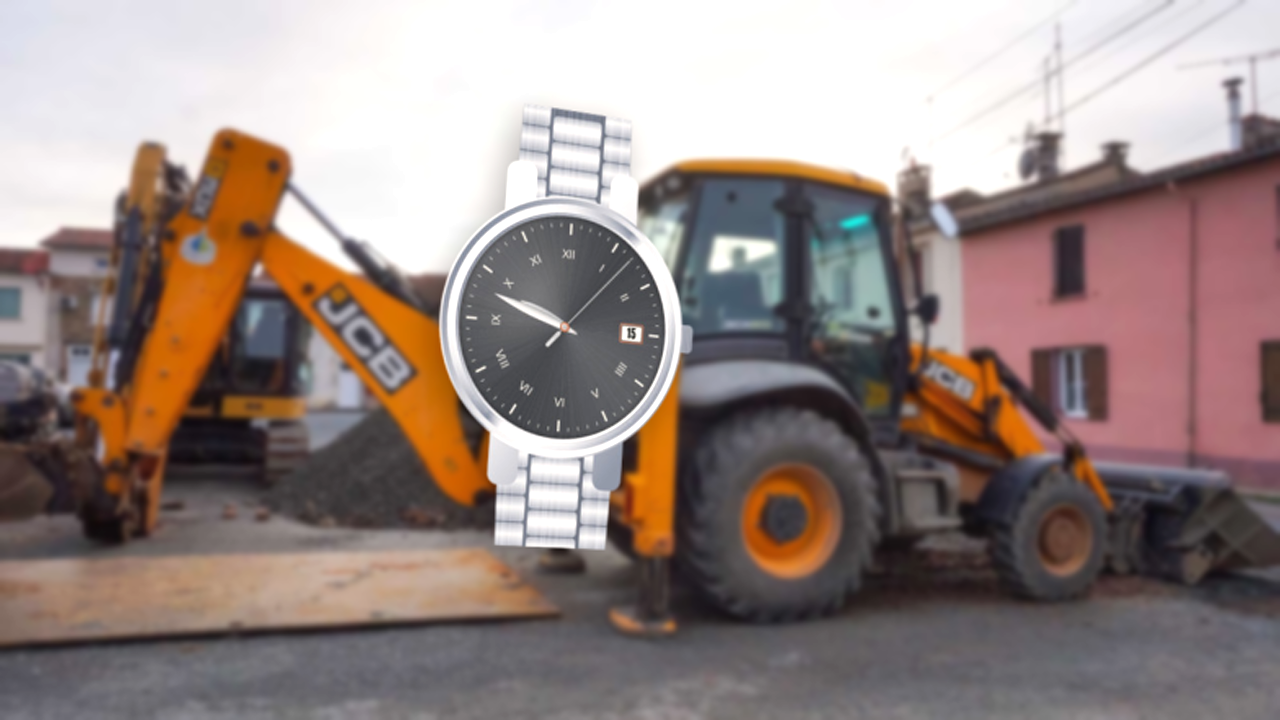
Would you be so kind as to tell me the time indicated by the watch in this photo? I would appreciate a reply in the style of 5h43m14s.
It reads 9h48m07s
